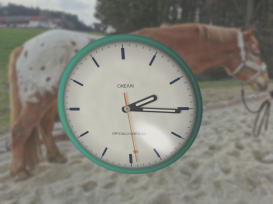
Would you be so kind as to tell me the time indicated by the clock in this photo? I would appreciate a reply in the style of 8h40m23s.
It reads 2h15m29s
